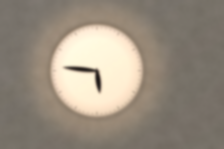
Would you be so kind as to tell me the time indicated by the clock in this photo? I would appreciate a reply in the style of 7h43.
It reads 5h46
